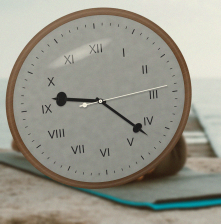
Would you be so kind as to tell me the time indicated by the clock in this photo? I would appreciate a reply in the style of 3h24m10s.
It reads 9h22m14s
